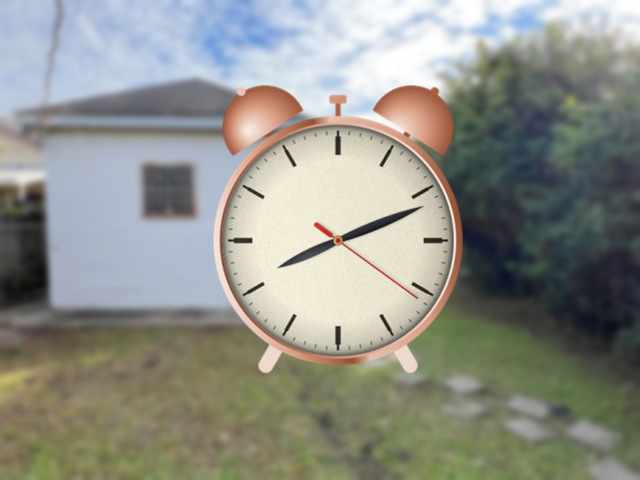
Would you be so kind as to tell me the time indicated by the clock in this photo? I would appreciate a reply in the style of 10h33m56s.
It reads 8h11m21s
